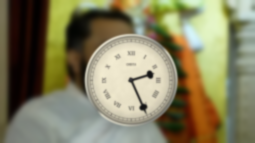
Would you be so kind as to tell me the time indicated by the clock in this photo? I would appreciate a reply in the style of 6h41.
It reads 2h26
